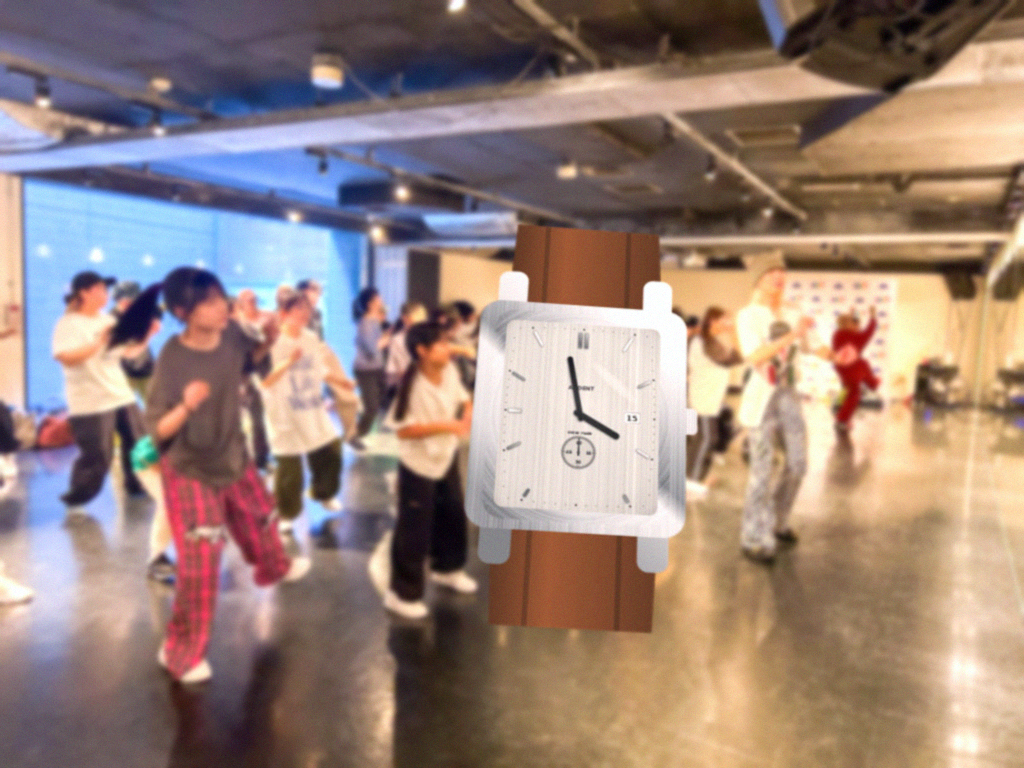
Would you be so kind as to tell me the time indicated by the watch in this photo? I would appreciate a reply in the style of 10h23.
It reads 3h58
